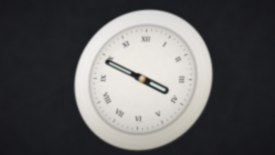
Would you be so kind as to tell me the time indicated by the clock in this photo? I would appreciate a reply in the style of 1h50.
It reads 3h49
